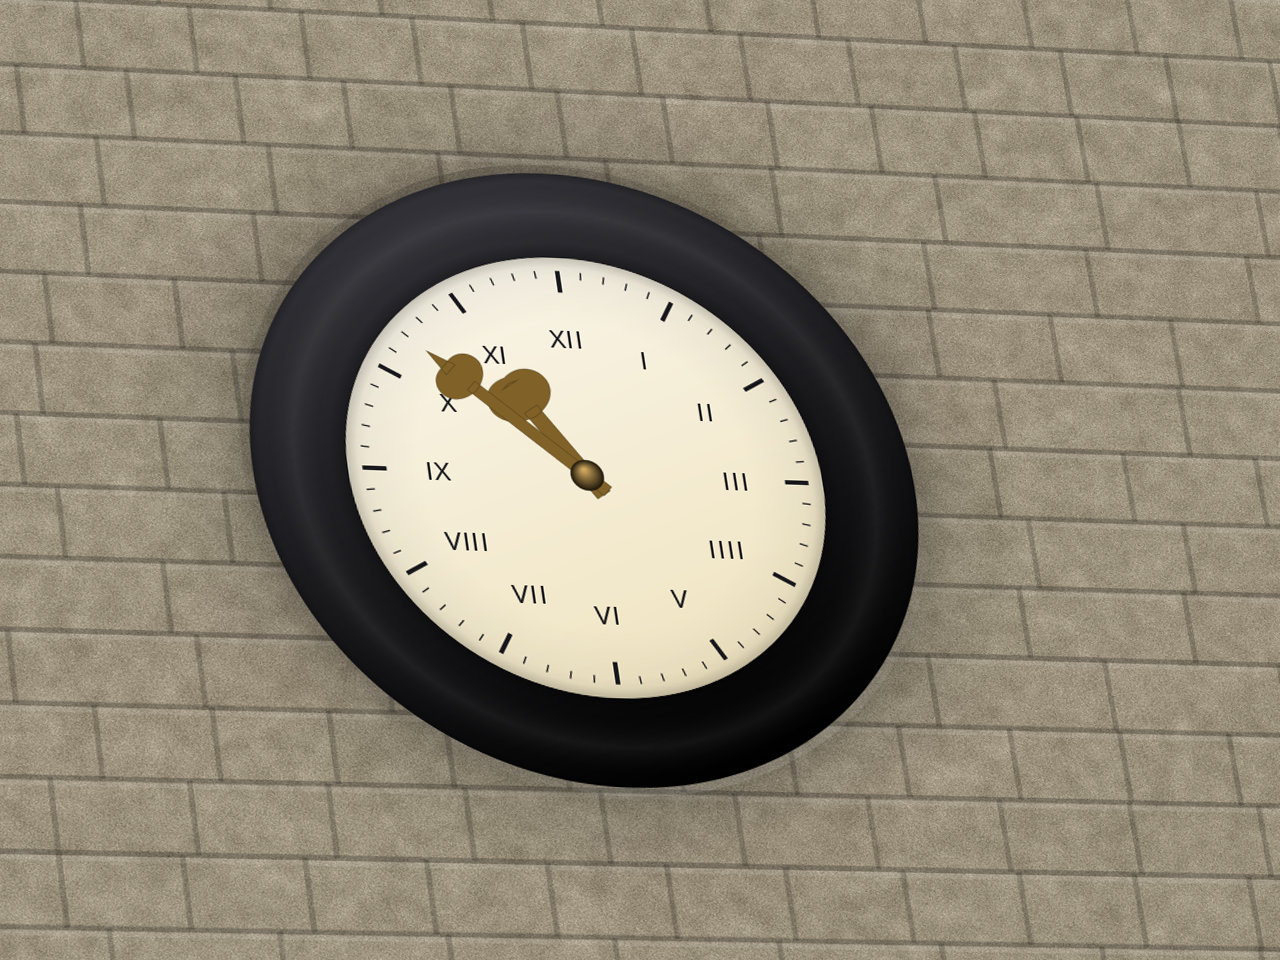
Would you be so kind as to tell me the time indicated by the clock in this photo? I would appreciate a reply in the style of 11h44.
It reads 10h52
